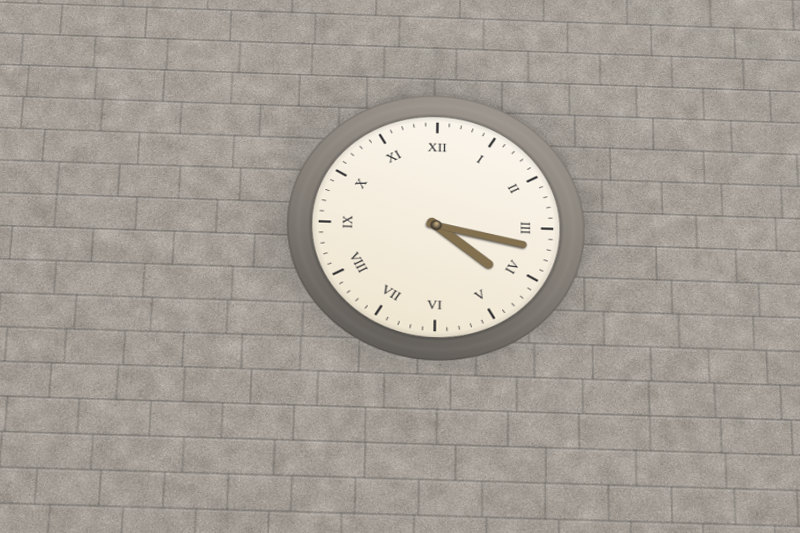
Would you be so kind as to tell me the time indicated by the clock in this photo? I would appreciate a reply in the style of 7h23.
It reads 4h17
